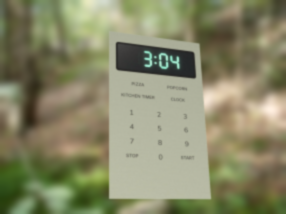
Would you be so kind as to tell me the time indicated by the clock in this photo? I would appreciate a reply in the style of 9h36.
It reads 3h04
